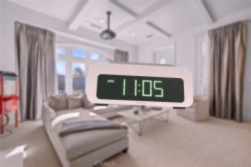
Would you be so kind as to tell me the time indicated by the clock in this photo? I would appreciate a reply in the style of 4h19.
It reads 11h05
